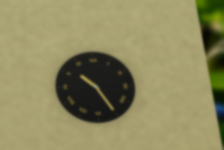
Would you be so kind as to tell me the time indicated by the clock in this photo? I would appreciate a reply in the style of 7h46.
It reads 10h25
